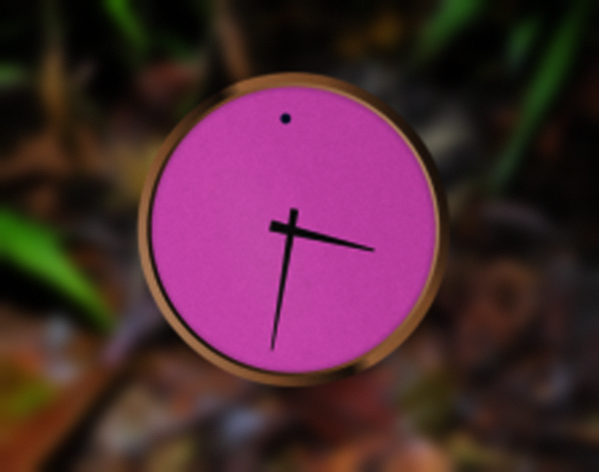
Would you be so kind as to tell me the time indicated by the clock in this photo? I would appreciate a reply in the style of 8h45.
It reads 3h32
